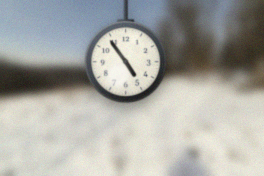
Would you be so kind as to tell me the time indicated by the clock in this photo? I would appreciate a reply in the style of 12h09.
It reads 4h54
